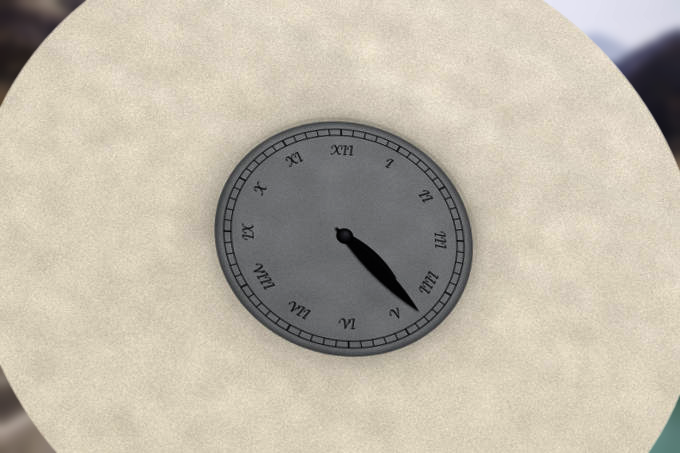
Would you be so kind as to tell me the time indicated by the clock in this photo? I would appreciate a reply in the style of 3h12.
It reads 4h23
